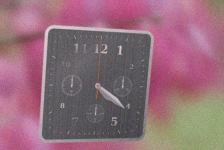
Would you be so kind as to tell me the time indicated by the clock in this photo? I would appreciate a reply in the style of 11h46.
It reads 4h21
